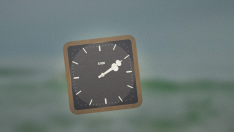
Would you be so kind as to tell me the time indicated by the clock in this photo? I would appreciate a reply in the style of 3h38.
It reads 2h10
